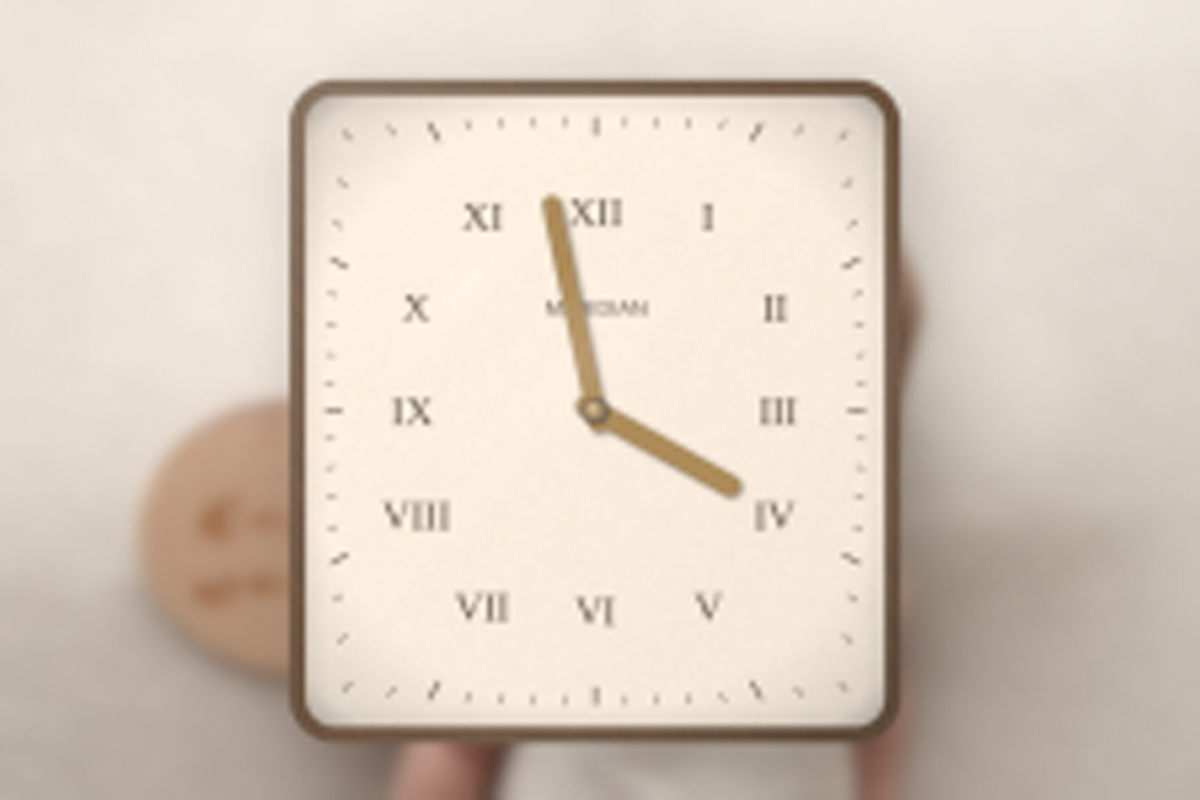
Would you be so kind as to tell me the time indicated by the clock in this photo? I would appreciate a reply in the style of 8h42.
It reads 3h58
